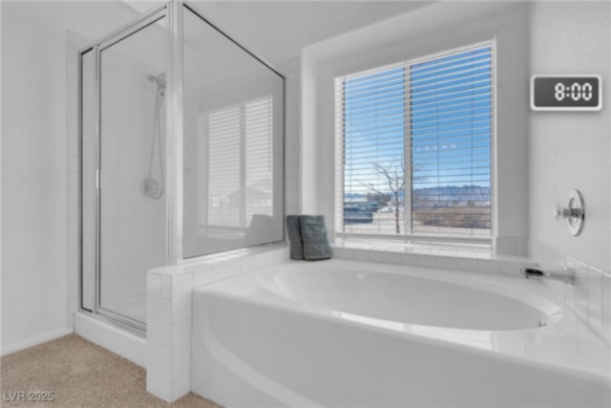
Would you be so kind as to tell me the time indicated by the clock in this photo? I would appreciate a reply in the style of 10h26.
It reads 8h00
